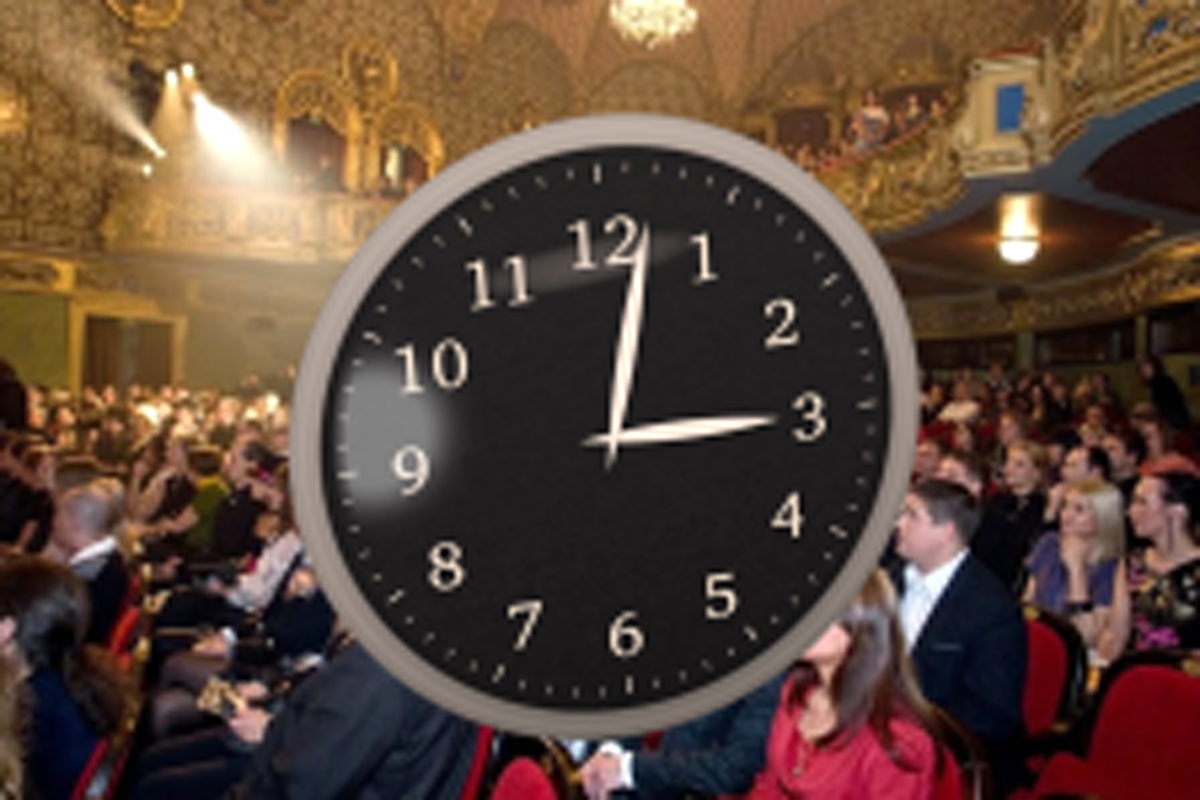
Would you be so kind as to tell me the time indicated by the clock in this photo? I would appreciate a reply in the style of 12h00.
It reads 3h02
